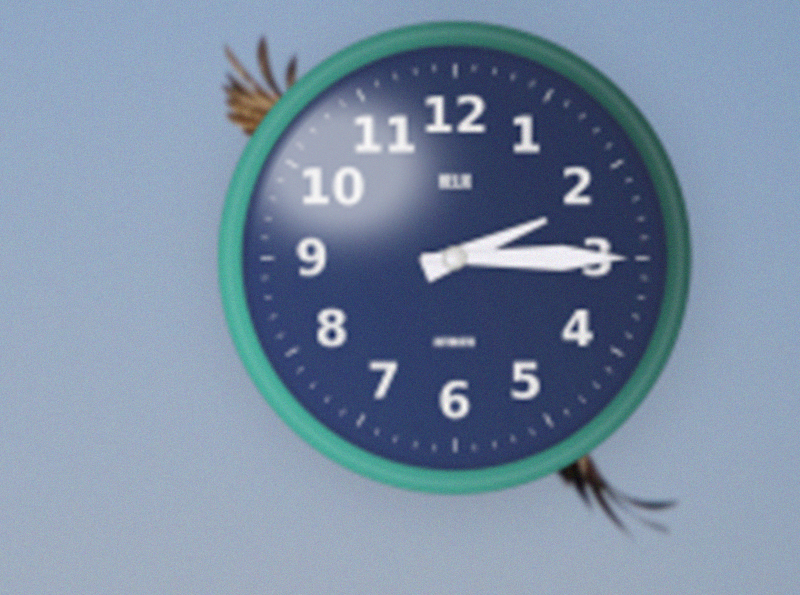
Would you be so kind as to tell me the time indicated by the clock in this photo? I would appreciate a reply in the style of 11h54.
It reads 2h15
